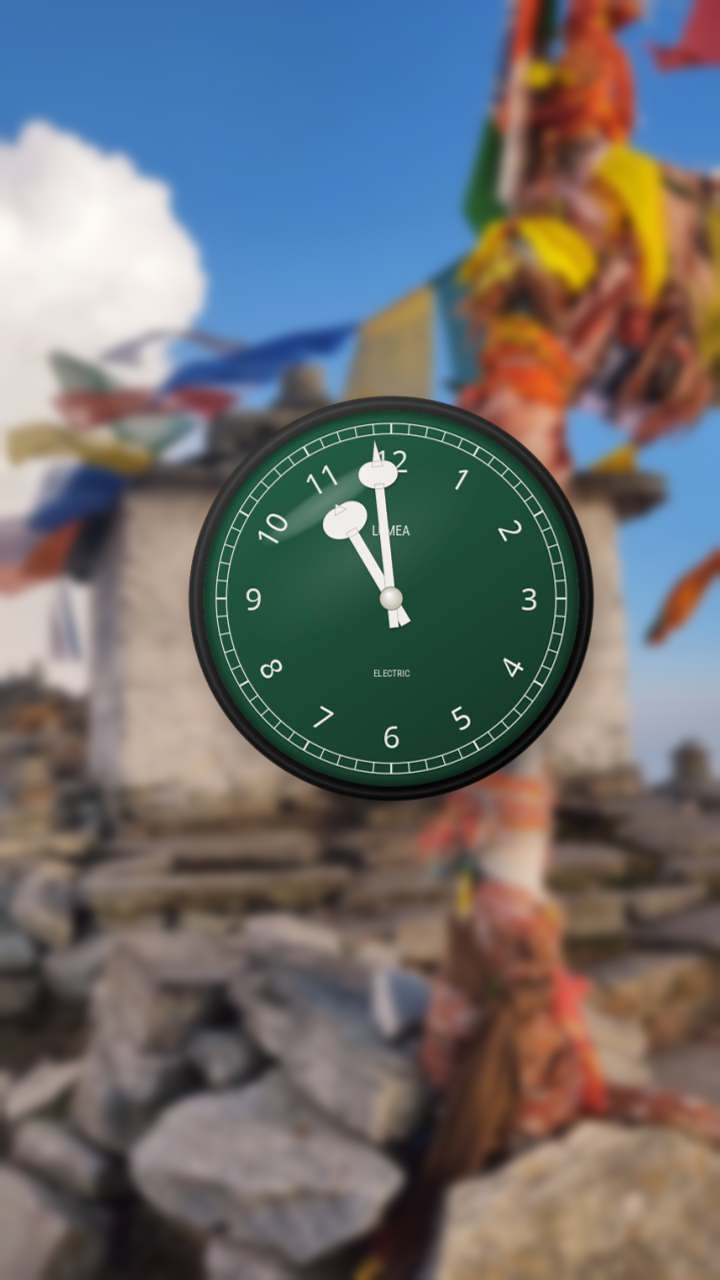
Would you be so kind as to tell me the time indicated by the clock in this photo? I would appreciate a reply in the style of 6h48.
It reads 10h59
